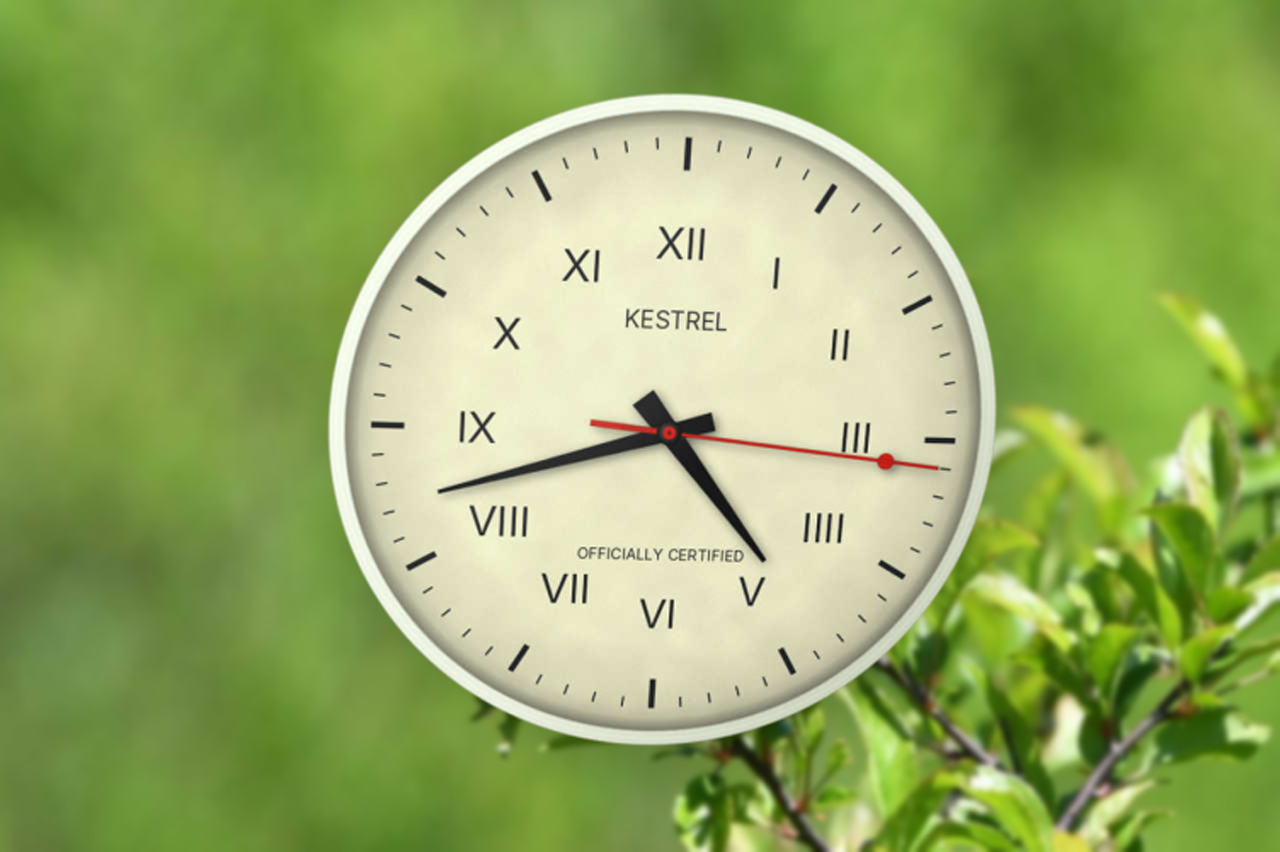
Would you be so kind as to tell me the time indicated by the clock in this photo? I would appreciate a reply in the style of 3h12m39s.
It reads 4h42m16s
